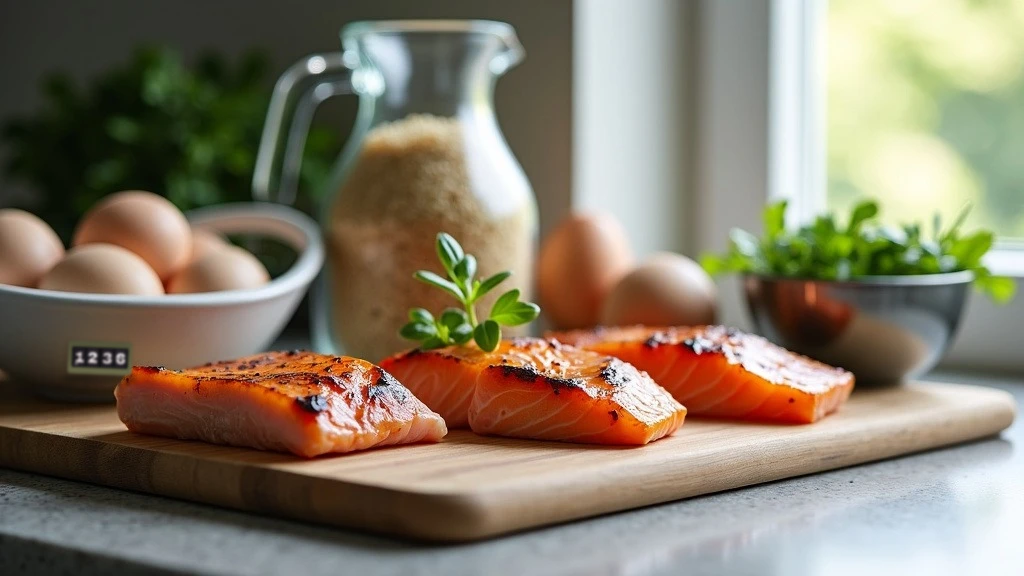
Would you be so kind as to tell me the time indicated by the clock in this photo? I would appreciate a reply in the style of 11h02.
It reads 12h36
